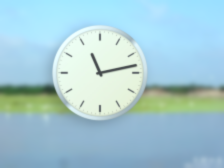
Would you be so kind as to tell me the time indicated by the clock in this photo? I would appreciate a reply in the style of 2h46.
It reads 11h13
